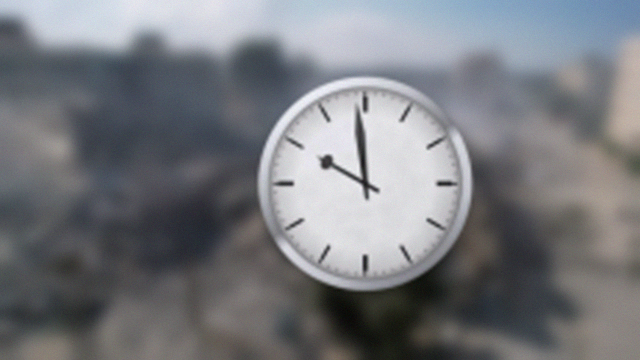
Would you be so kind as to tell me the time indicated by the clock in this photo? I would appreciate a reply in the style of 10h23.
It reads 9h59
